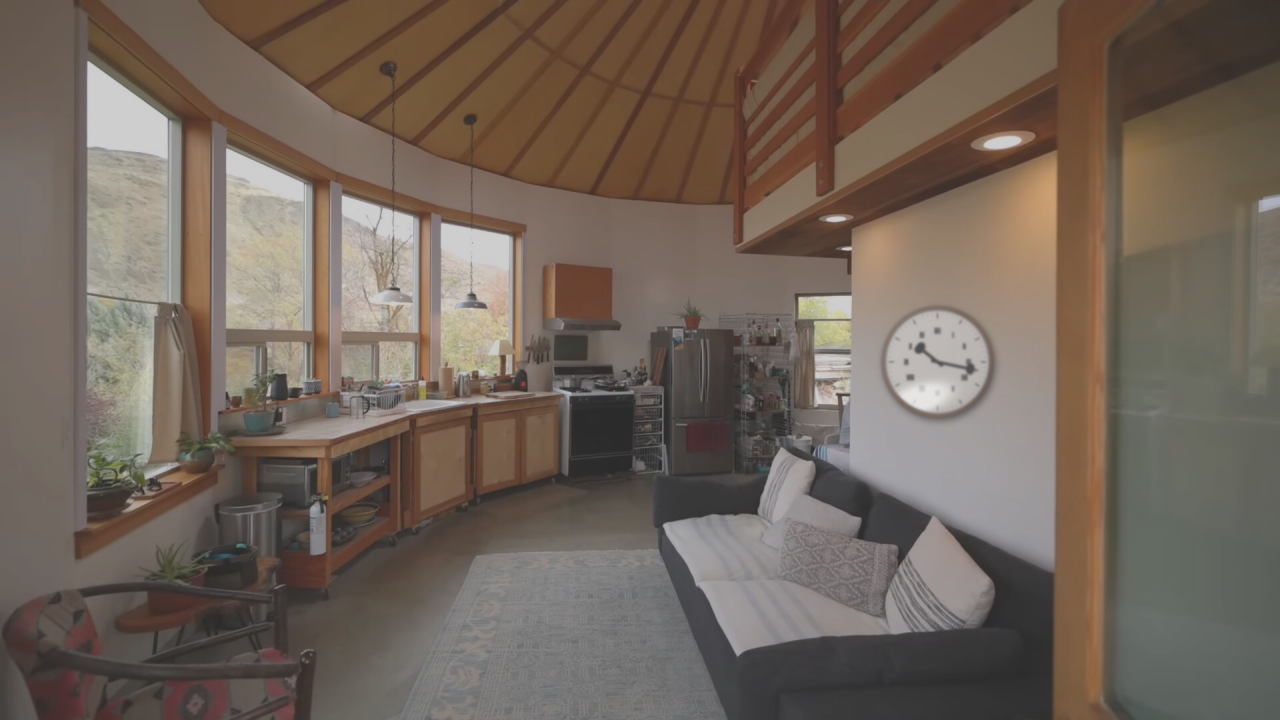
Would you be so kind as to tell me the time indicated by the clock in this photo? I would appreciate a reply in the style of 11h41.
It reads 10h17
